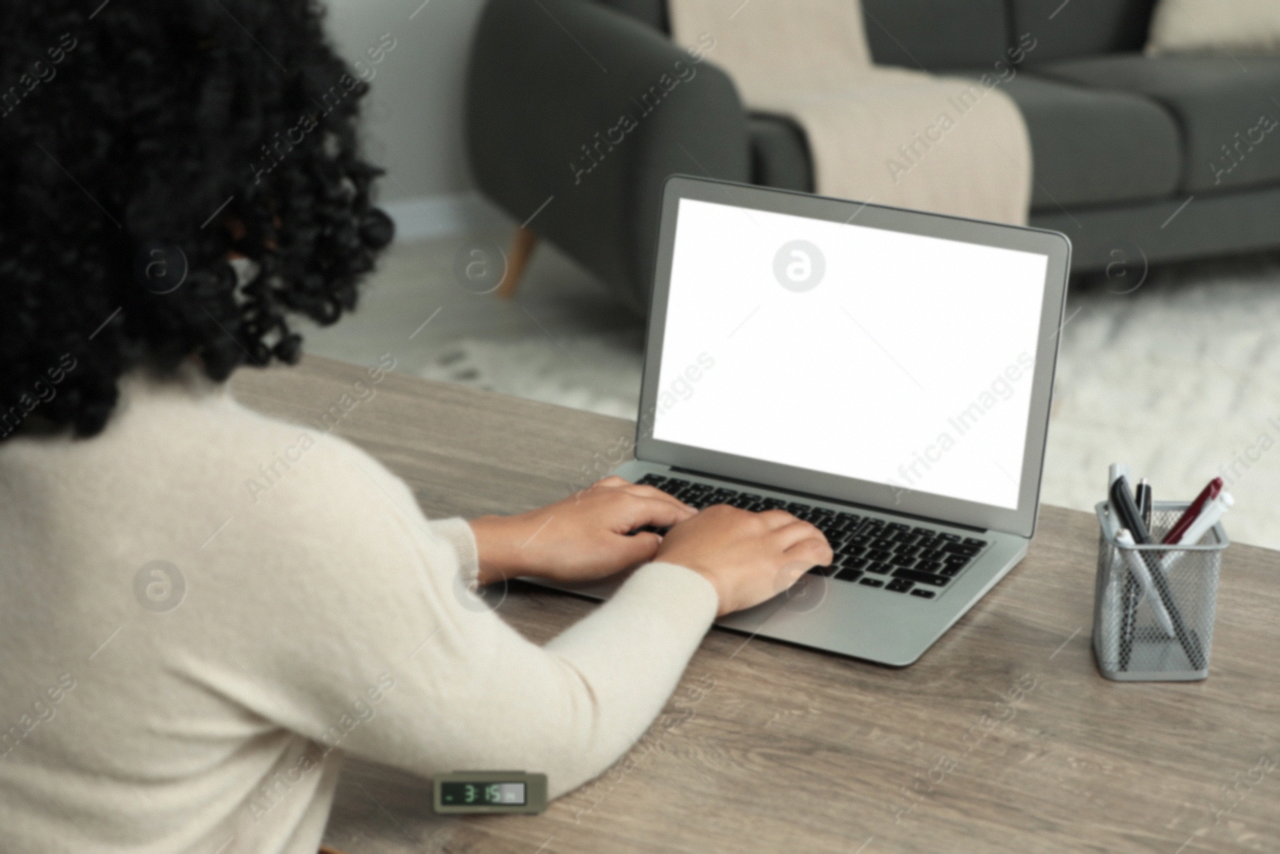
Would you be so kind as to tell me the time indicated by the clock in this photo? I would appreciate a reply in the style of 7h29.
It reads 3h15
